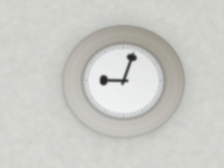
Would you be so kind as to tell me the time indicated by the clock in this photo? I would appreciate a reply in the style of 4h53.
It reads 9h03
